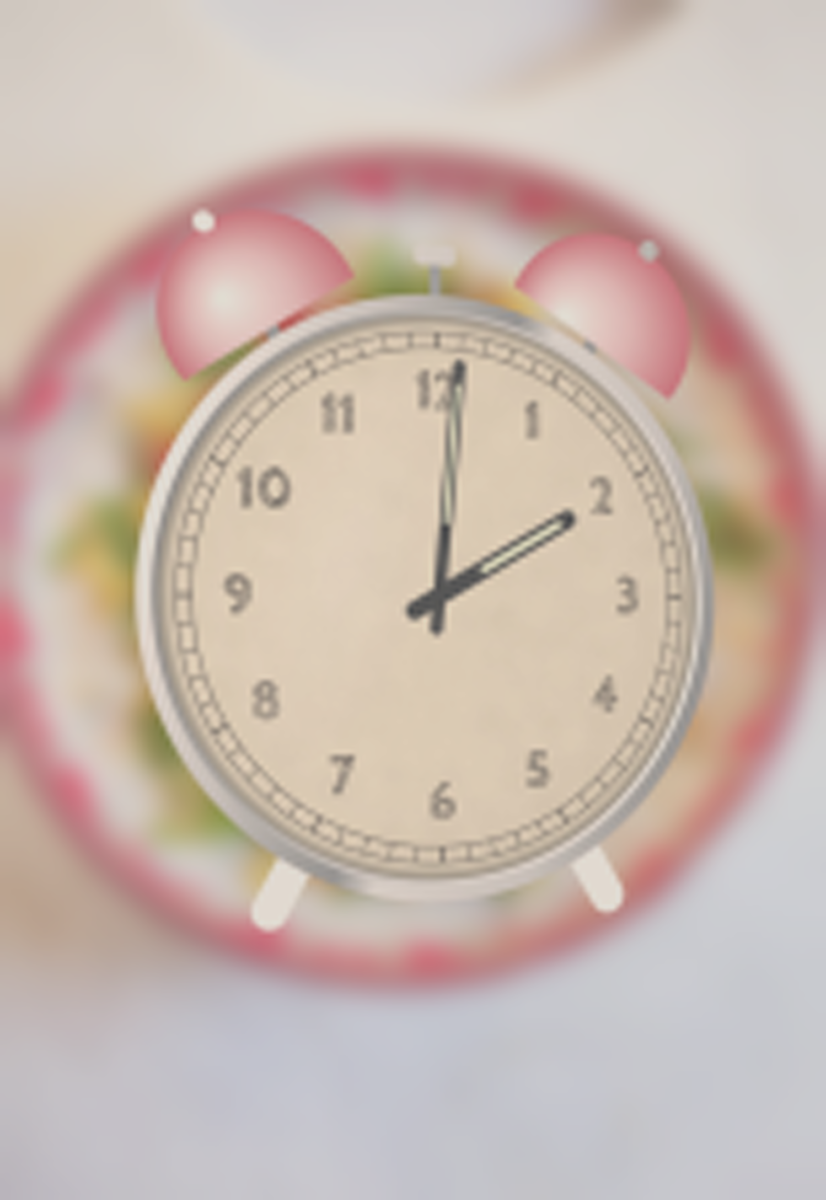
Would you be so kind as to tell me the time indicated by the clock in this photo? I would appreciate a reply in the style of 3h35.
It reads 2h01
